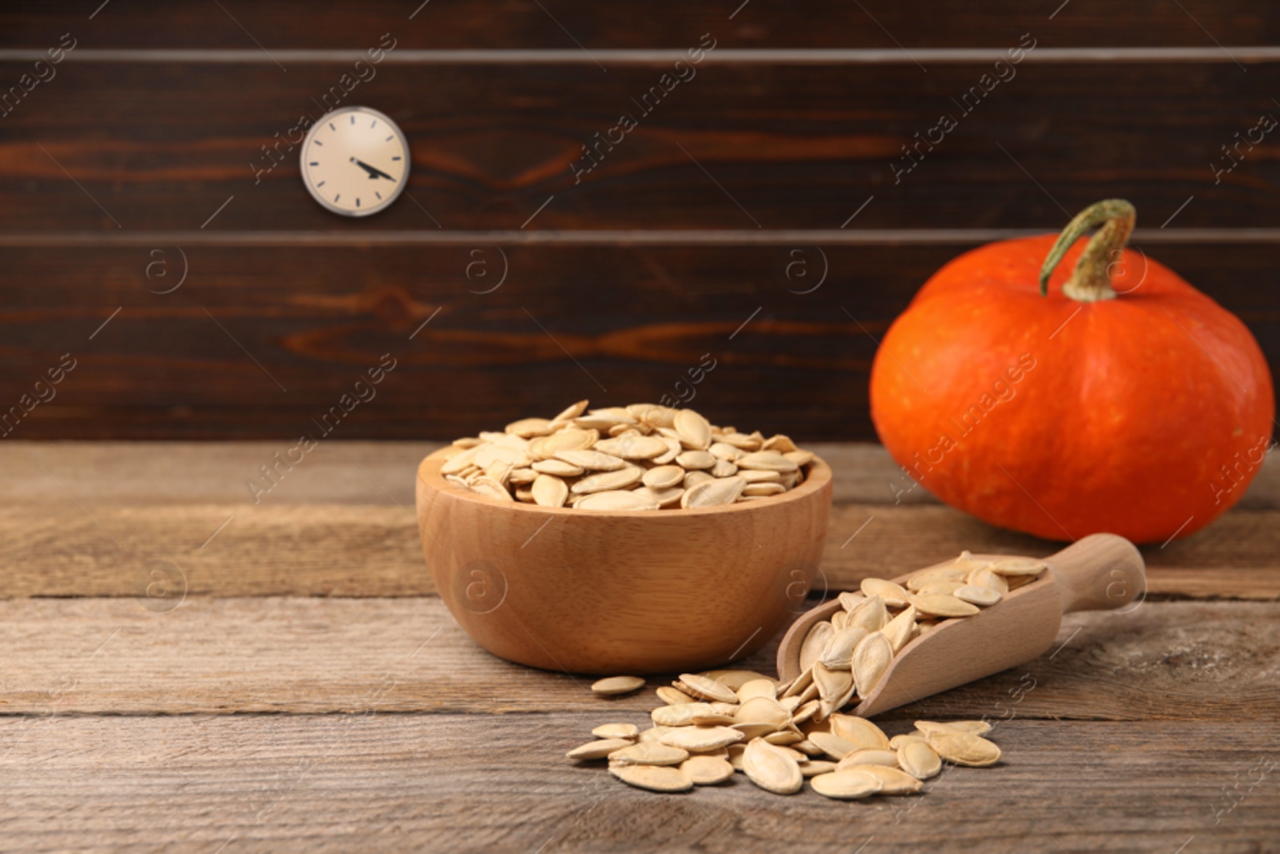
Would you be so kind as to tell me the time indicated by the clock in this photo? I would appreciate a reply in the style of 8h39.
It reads 4h20
